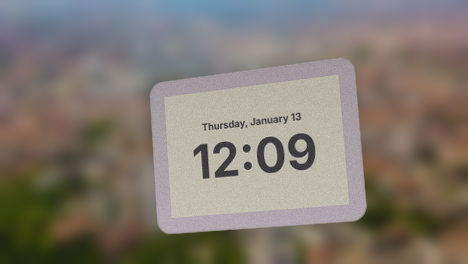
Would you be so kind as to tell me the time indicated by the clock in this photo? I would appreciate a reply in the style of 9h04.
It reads 12h09
